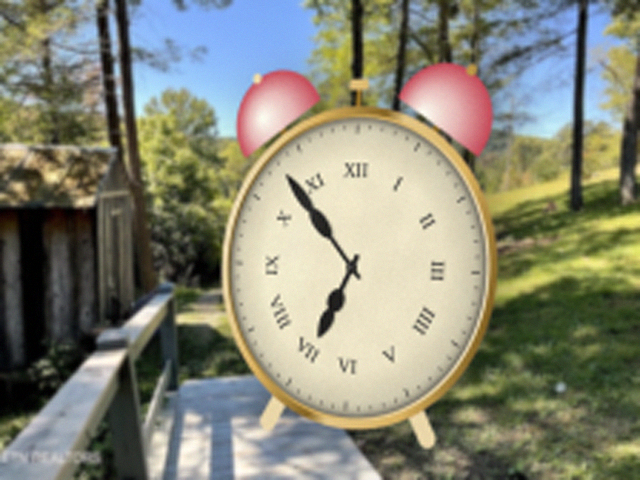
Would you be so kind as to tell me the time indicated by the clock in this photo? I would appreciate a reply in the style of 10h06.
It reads 6h53
